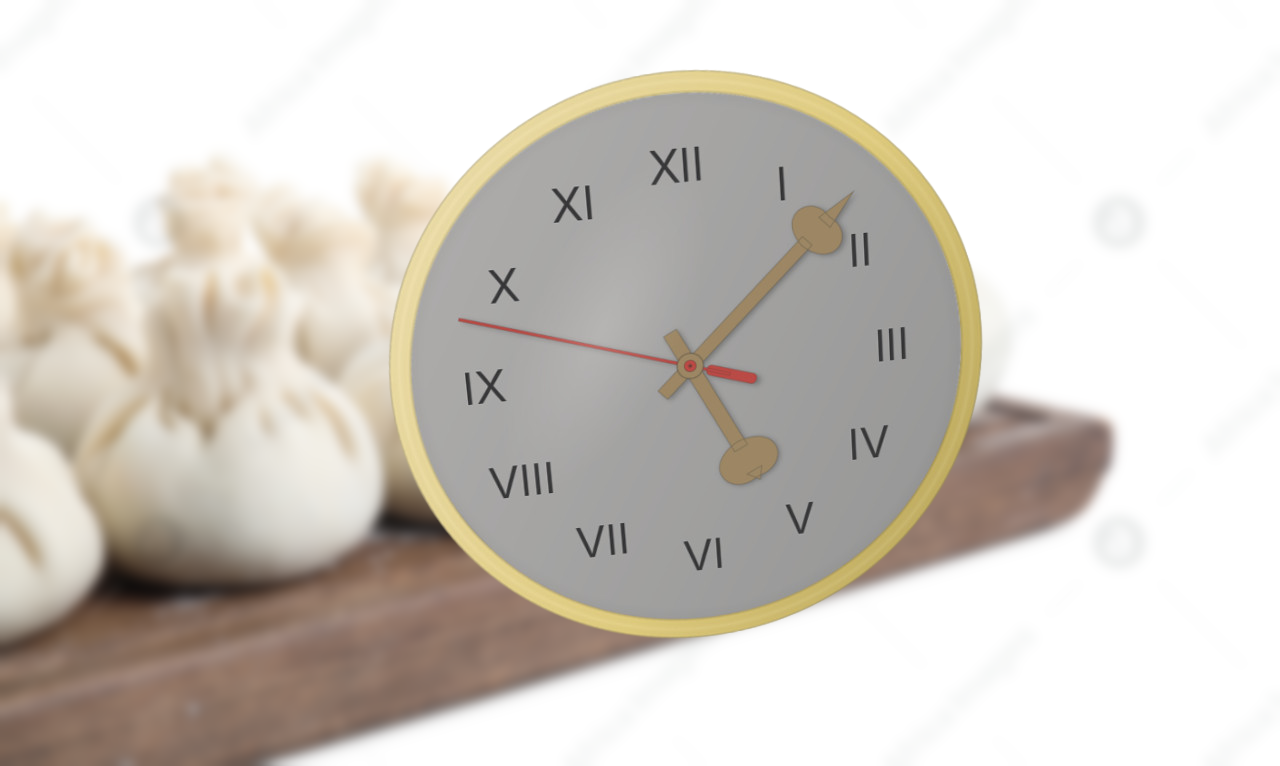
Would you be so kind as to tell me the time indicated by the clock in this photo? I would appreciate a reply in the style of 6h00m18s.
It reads 5h07m48s
